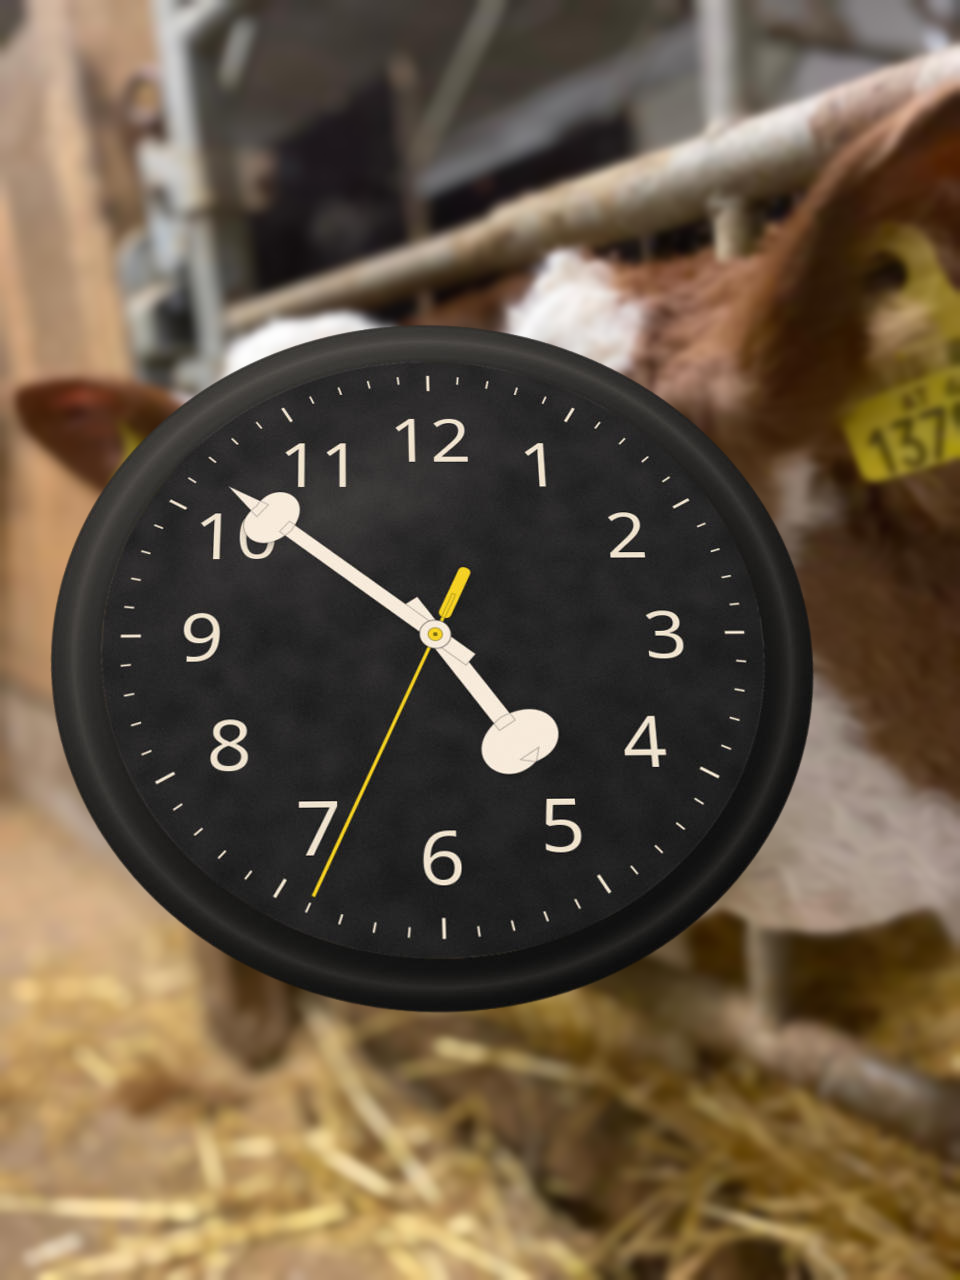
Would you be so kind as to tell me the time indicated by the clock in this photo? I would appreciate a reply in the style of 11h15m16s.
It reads 4h51m34s
